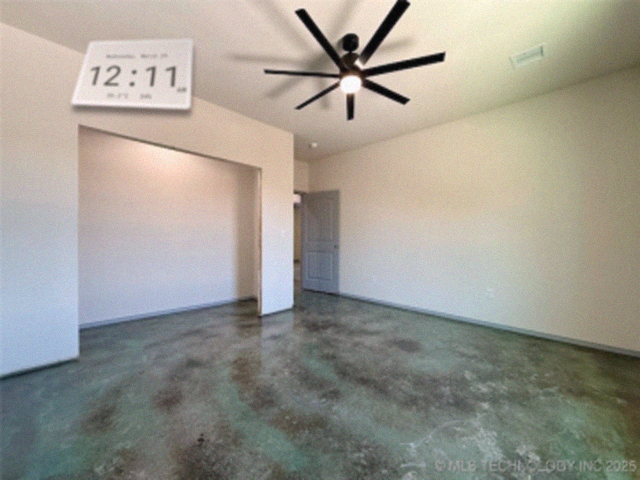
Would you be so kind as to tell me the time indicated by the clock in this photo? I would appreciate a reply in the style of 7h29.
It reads 12h11
